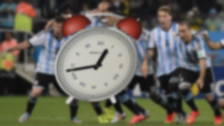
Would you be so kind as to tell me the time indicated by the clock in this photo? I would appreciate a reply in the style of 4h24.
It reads 12h43
